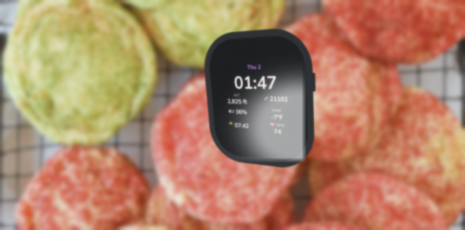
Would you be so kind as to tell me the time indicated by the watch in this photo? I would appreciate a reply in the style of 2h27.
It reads 1h47
